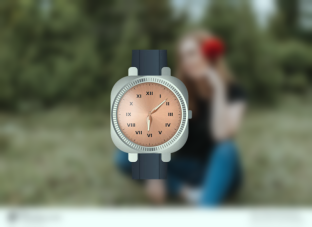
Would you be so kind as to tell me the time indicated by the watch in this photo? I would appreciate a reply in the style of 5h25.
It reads 6h08
